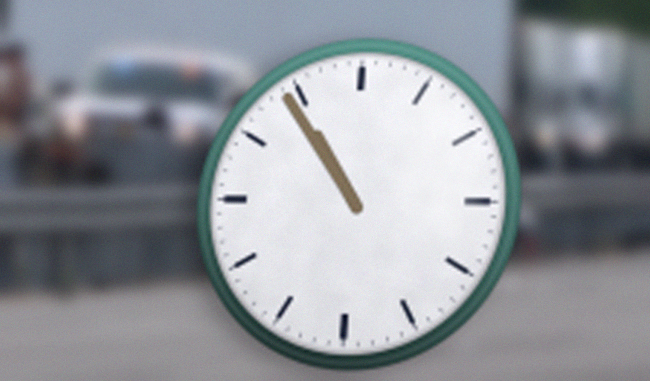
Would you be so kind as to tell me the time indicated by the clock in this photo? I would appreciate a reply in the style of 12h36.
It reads 10h54
